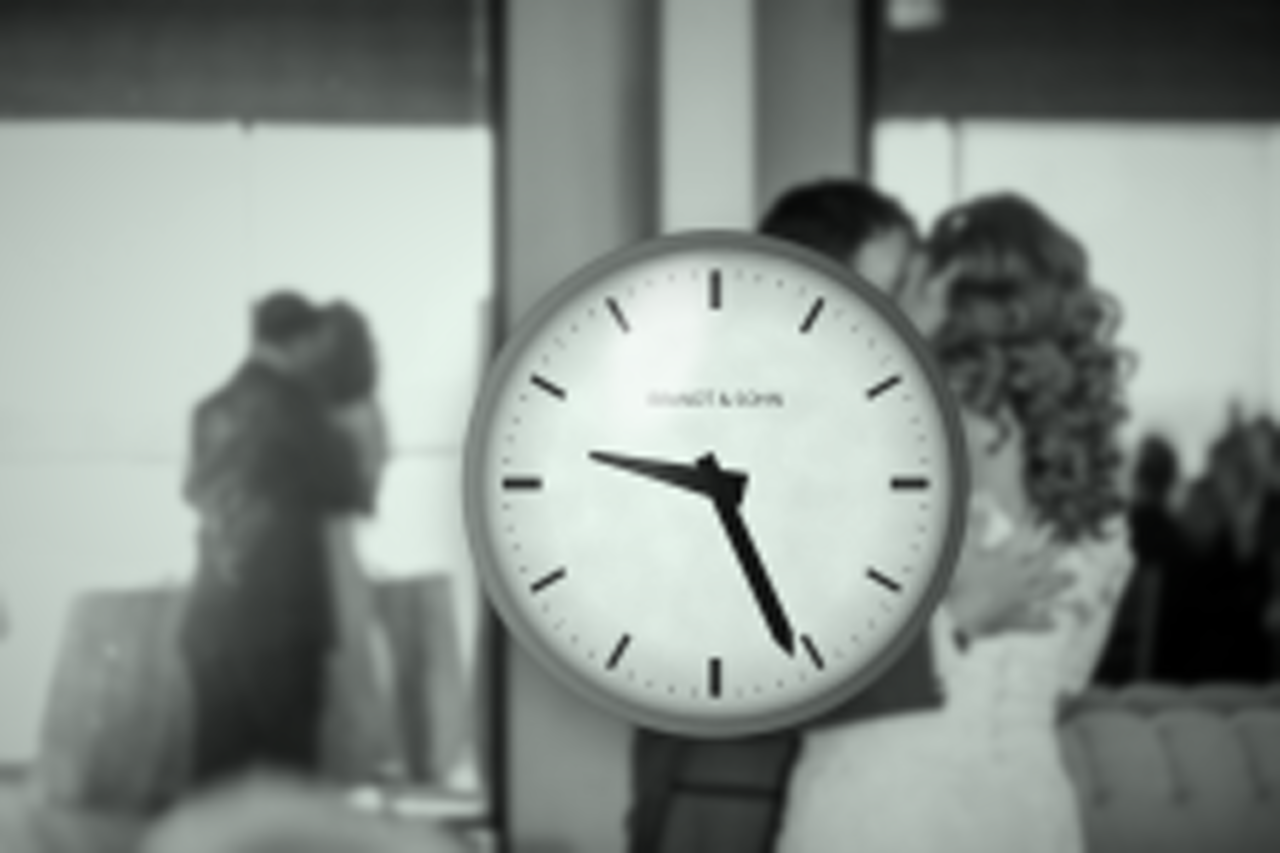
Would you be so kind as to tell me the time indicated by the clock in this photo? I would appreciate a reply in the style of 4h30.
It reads 9h26
